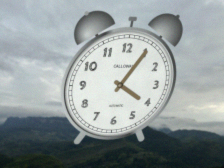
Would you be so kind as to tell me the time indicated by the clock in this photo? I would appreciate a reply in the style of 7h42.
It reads 4h05
